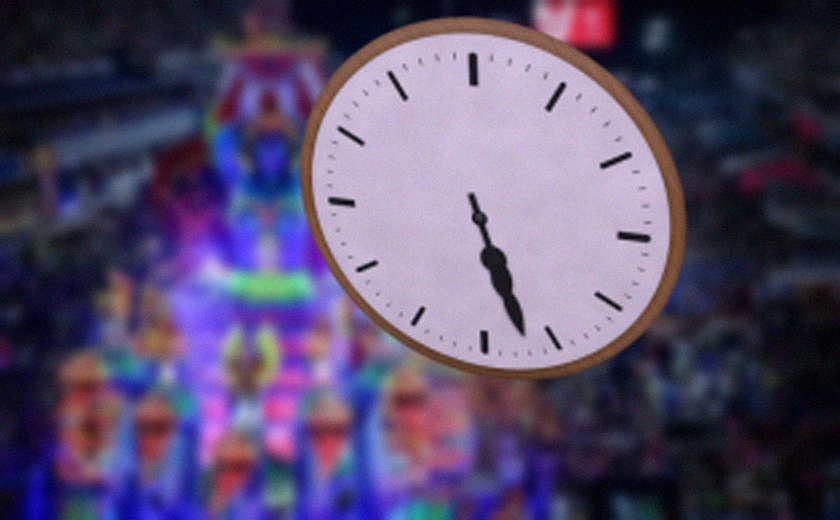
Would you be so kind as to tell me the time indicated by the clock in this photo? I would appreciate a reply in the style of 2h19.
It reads 5h27
